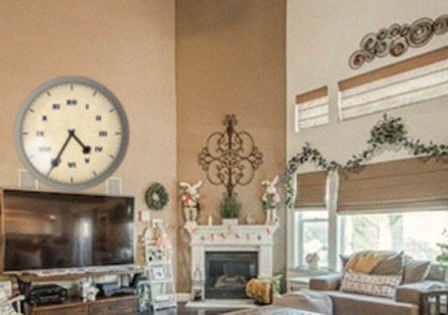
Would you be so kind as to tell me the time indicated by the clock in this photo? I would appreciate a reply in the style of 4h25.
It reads 4h35
